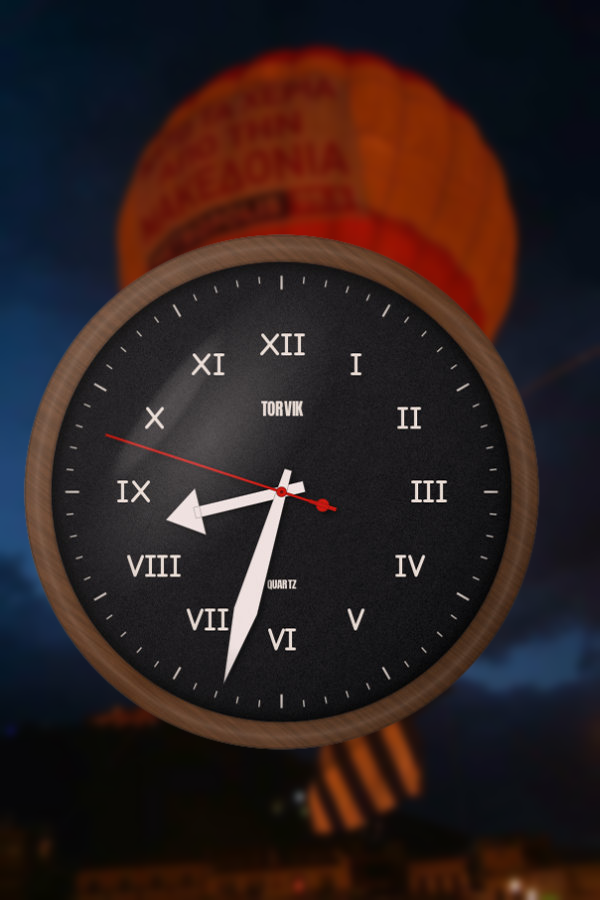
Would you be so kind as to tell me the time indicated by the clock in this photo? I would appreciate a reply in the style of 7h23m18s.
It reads 8h32m48s
